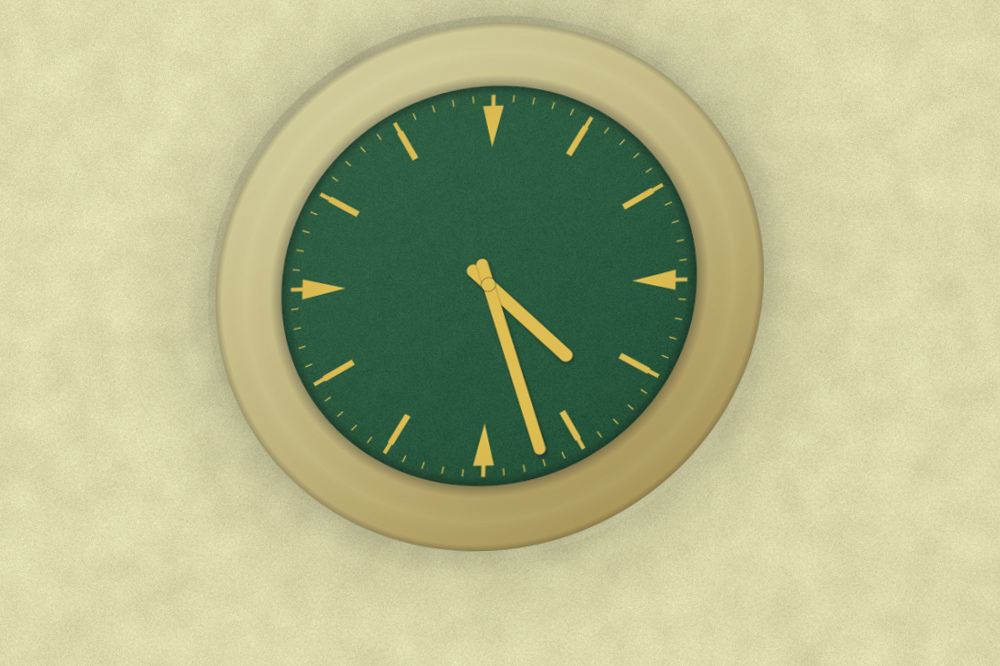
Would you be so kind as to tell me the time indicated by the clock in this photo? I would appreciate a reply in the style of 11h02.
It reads 4h27
